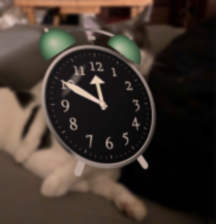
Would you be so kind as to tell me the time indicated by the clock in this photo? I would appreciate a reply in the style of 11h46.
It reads 11h50
